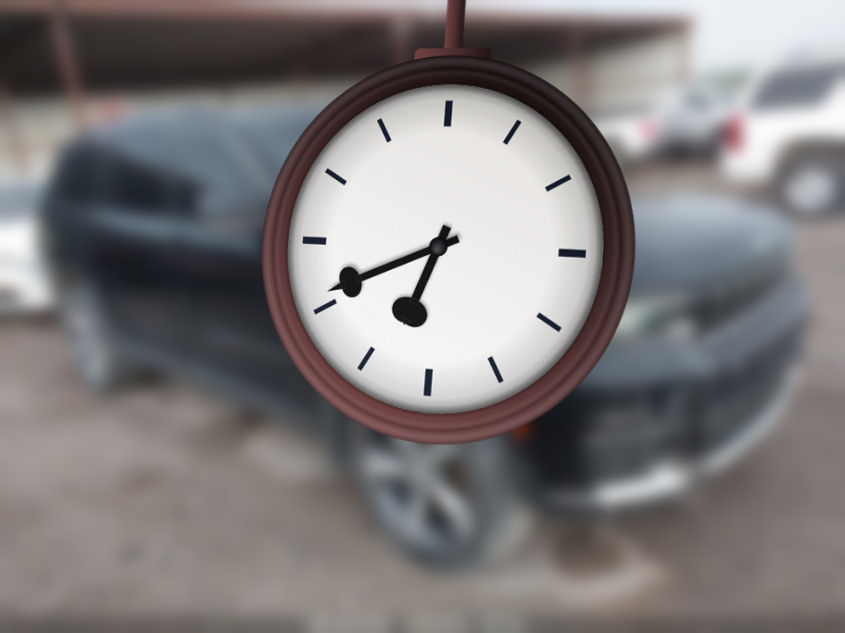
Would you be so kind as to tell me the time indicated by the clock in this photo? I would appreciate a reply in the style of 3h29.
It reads 6h41
